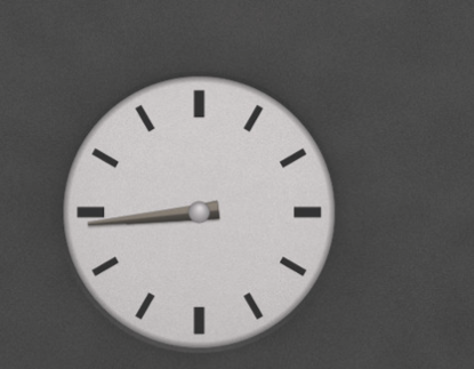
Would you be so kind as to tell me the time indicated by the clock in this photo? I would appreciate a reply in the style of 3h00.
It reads 8h44
